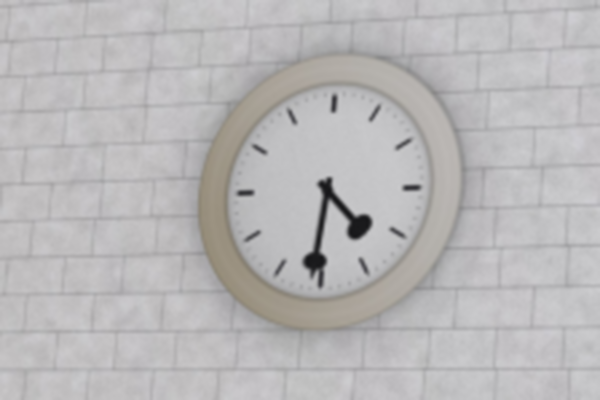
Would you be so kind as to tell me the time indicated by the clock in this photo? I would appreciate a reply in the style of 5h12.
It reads 4h31
